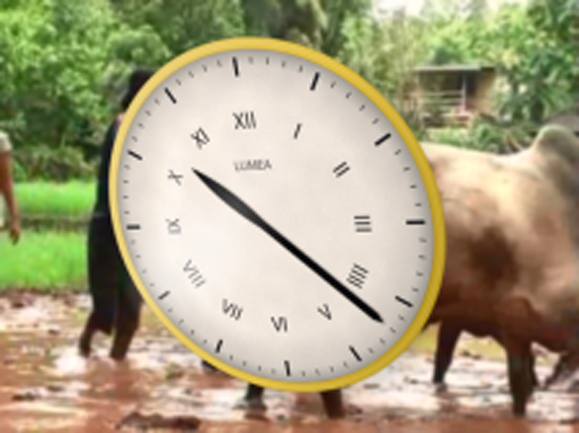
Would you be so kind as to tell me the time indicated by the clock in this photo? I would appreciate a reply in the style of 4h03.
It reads 10h22
